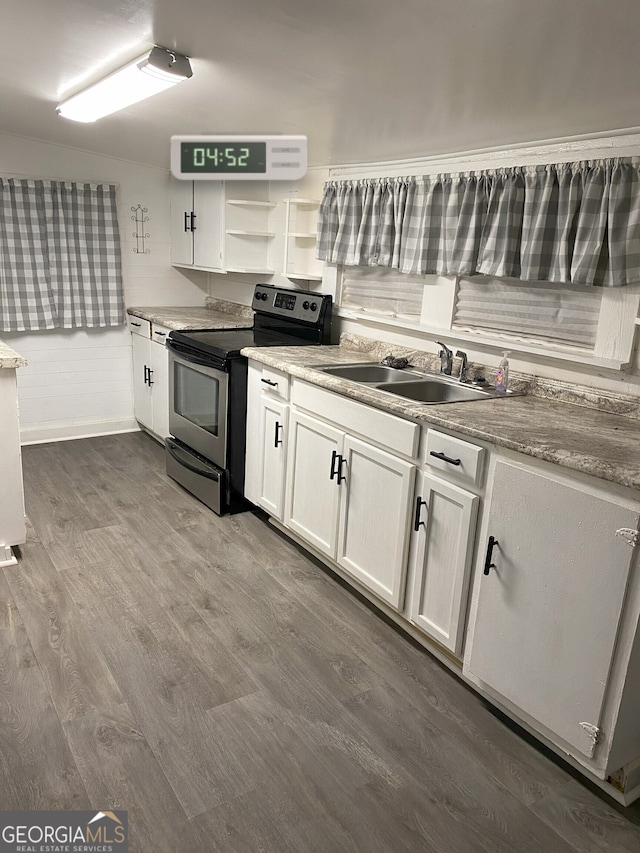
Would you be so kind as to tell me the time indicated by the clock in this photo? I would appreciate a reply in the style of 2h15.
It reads 4h52
